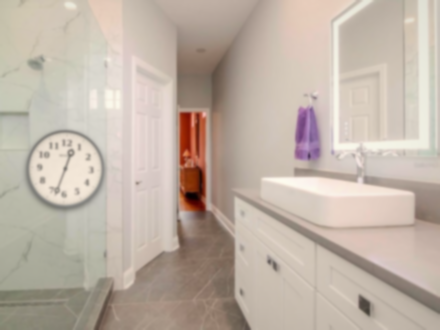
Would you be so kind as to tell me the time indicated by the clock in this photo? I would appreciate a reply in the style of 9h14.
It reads 12h33
